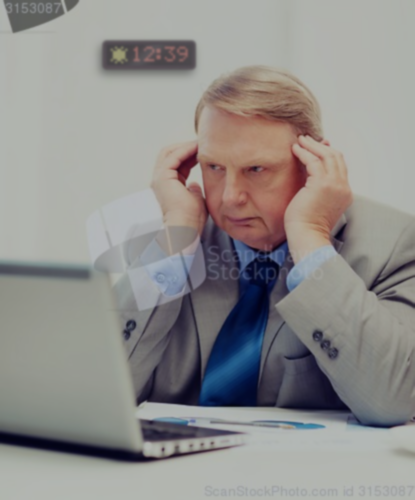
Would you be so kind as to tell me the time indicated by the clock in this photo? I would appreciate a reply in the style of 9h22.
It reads 12h39
